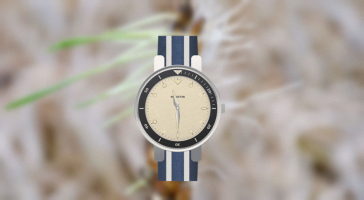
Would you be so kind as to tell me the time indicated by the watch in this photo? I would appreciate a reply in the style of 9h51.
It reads 11h30
